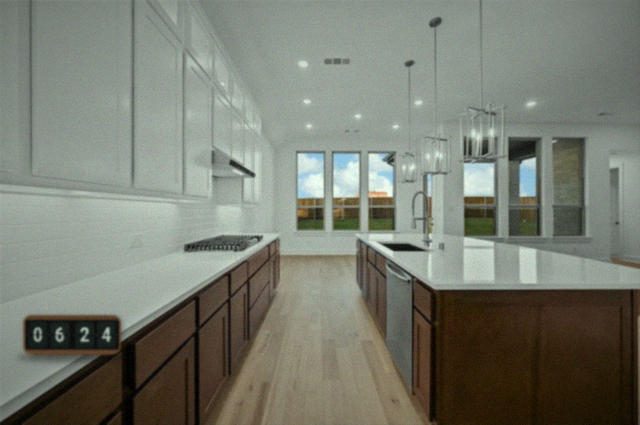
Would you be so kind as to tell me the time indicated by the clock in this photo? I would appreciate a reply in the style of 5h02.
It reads 6h24
